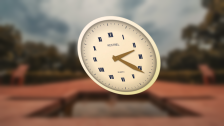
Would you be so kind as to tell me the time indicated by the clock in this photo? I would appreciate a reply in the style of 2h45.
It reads 2h21
